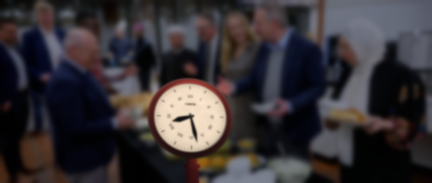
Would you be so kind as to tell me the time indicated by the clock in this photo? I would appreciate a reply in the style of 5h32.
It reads 8h28
